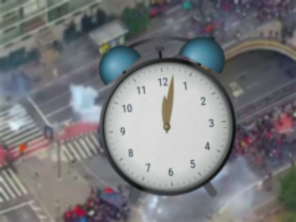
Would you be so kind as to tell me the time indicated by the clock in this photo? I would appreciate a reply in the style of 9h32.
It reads 12h02
